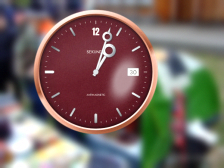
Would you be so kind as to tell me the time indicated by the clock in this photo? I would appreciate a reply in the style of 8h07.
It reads 1h03
